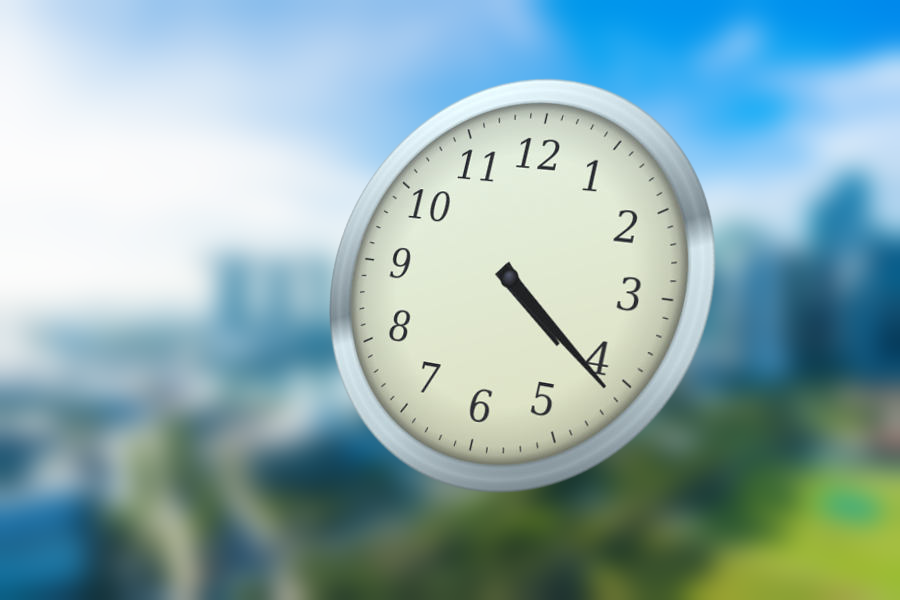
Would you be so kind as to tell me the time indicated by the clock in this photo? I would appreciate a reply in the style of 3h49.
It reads 4h21
